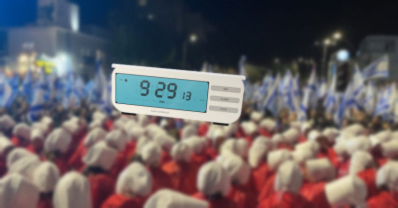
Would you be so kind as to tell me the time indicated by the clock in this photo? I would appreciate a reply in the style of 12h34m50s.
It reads 9h29m13s
